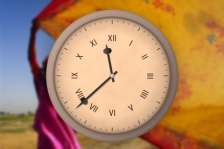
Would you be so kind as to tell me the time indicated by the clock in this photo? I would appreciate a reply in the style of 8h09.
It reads 11h38
